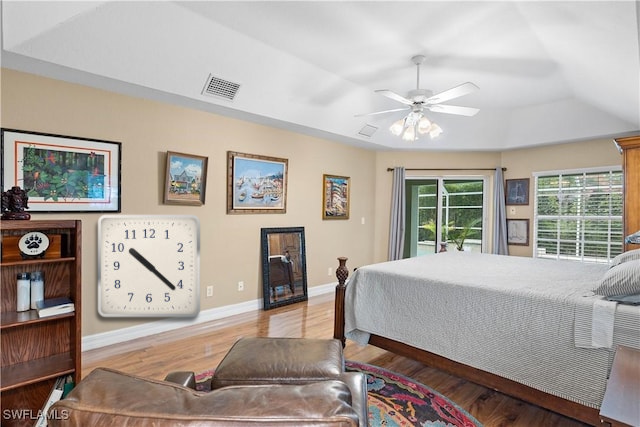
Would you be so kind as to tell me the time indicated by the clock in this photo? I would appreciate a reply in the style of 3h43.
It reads 10h22
